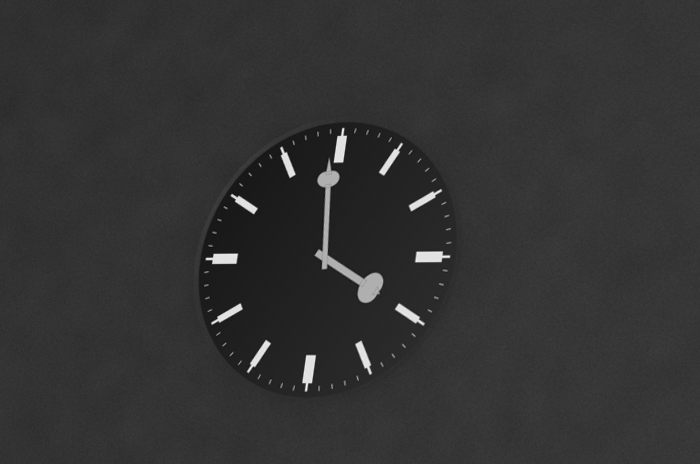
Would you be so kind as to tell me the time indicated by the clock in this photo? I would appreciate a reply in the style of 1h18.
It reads 3h59
